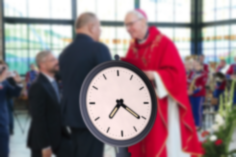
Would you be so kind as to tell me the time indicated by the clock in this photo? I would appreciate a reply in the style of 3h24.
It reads 7h21
